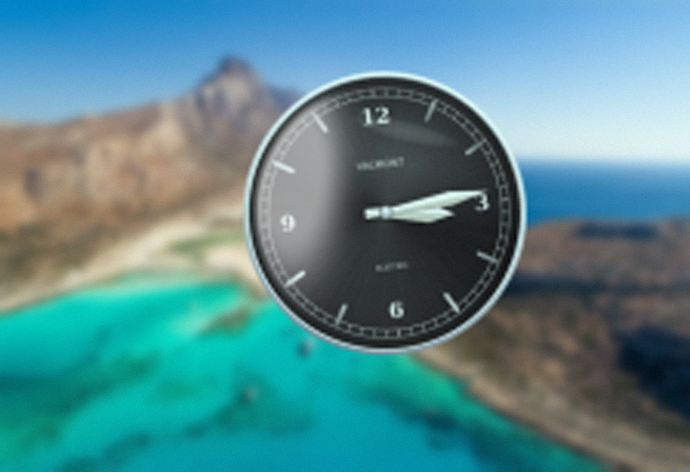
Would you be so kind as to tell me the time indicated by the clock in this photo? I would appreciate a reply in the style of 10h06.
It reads 3h14
